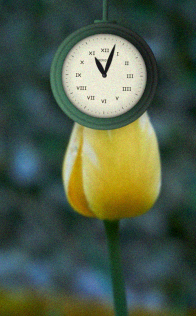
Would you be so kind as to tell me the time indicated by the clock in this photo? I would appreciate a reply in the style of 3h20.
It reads 11h03
